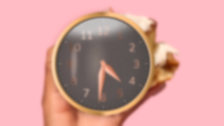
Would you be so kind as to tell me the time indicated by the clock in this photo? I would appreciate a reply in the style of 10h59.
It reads 4h31
